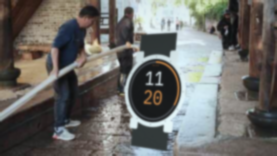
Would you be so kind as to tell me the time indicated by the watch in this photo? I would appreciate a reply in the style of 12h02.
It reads 11h20
